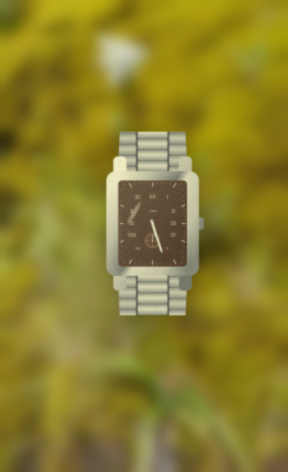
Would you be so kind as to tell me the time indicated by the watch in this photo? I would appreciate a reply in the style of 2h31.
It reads 5h27
